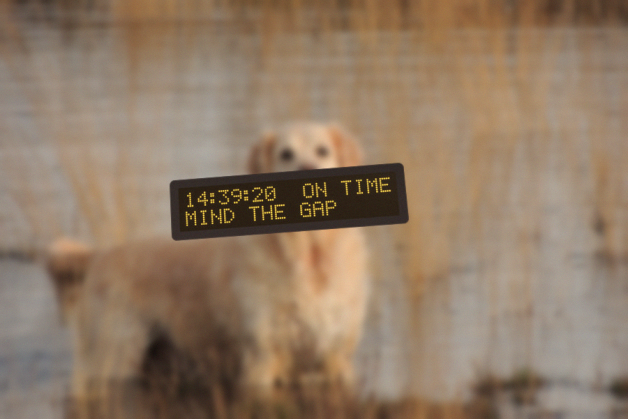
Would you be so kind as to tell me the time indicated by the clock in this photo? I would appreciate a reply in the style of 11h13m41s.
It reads 14h39m20s
